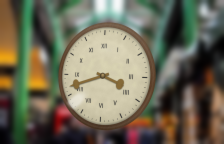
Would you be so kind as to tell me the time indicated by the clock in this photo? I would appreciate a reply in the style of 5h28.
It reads 3h42
